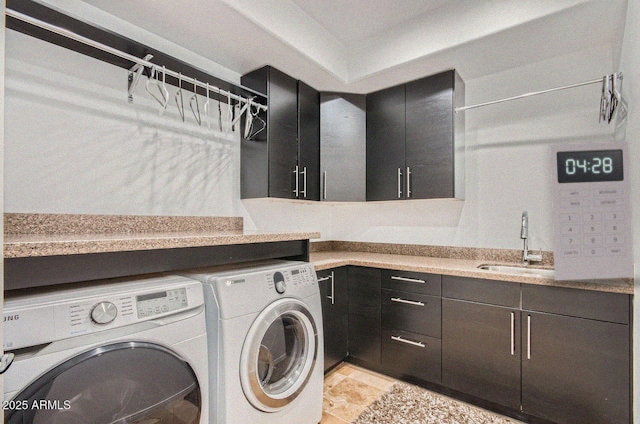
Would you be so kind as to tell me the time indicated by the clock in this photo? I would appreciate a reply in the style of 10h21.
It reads 4h28
